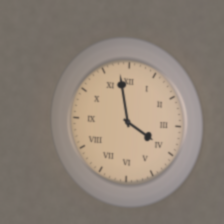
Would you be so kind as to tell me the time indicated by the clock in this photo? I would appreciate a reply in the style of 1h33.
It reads 3h58
